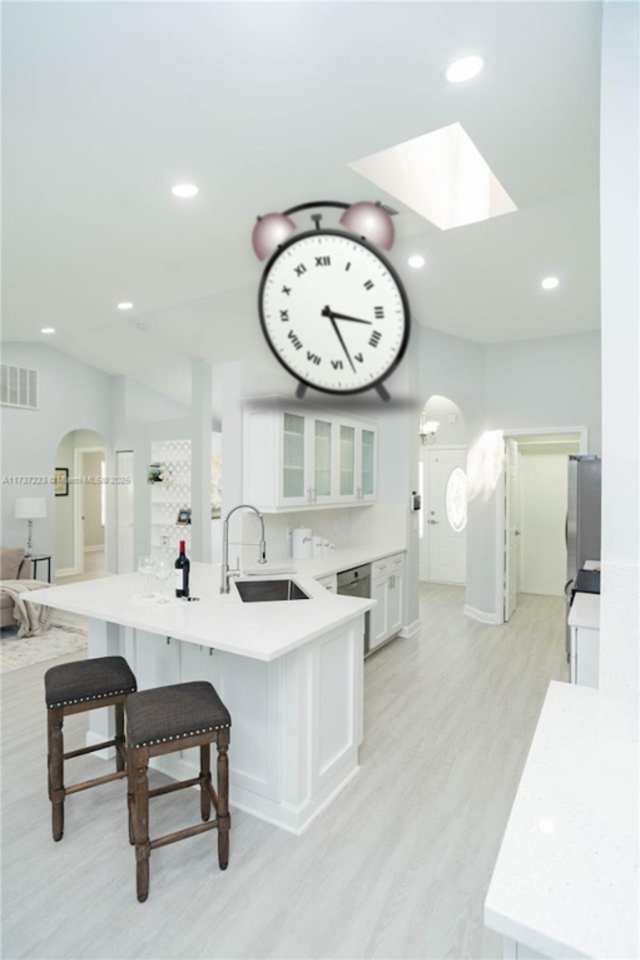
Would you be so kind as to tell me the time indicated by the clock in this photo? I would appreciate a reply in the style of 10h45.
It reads 3h27
